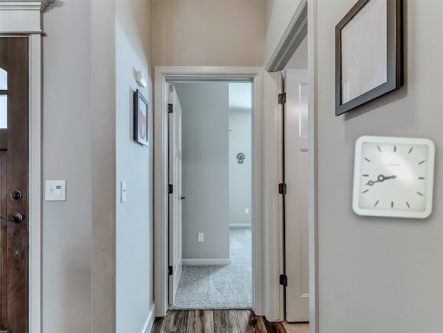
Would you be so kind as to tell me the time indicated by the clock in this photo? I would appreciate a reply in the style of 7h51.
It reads 8h42
